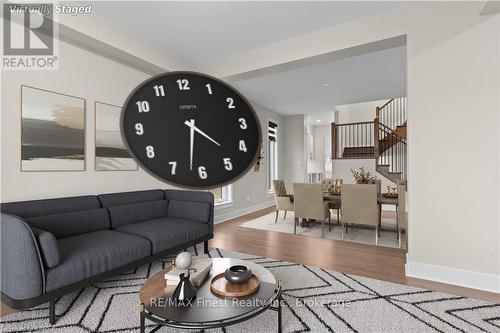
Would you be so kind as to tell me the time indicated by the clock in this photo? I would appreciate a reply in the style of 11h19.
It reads 4h32
